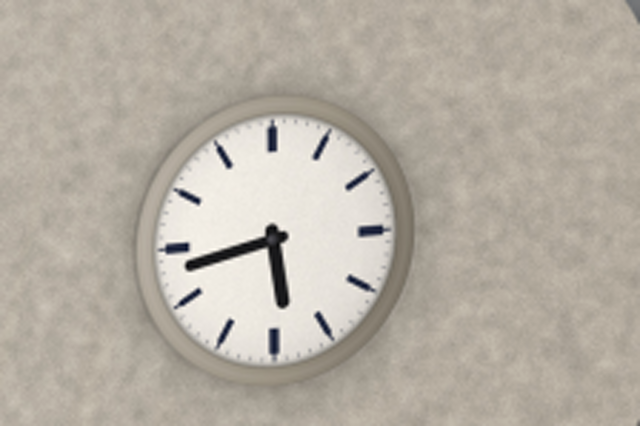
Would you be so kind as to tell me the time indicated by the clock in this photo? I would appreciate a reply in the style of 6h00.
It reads 5h43
